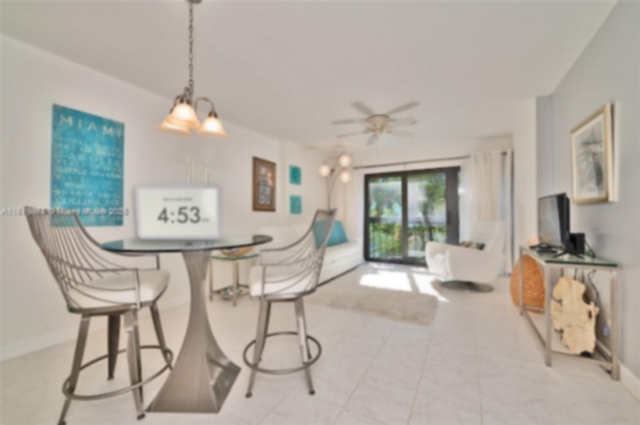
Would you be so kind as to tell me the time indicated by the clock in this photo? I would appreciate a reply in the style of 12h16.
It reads 4h53
